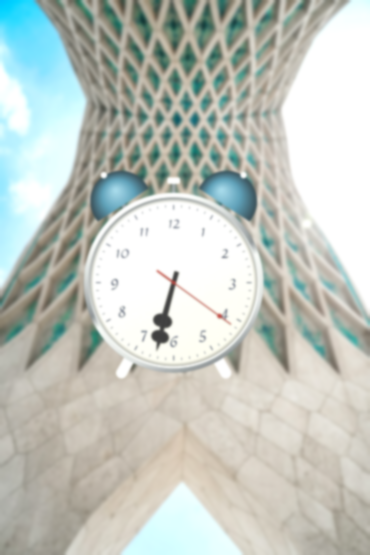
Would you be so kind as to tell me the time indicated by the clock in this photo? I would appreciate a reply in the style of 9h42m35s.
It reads 6h32m21s
